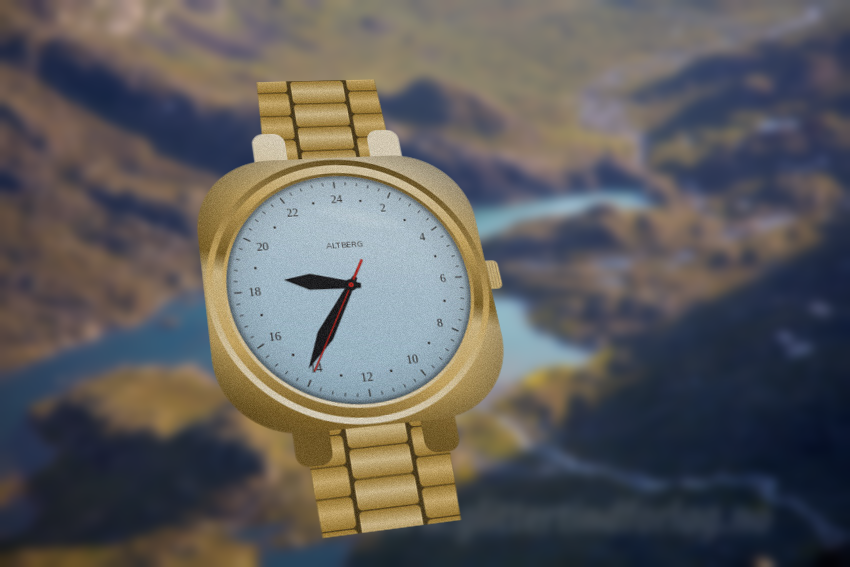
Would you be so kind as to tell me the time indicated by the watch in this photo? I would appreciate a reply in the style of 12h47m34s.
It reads 18h35m35s
